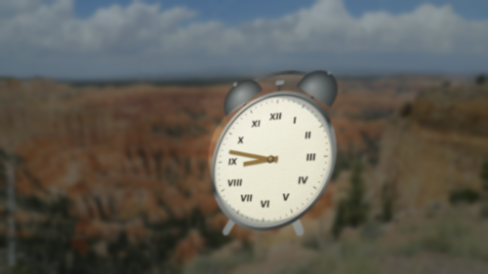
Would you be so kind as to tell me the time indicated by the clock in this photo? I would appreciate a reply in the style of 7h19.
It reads 8h47
